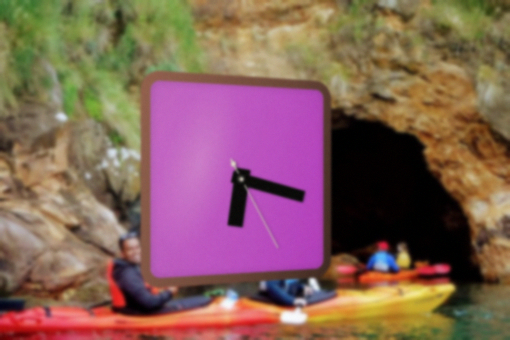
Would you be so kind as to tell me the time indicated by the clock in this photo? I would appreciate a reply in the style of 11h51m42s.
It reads 6h17m25s
